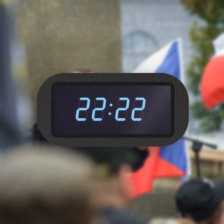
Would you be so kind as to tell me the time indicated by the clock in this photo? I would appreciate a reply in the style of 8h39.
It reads 22h22
